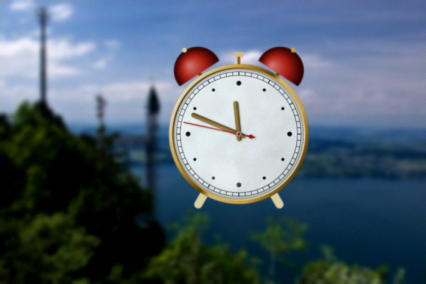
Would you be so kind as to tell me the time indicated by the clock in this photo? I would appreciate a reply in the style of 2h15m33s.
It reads 11h48m47s
